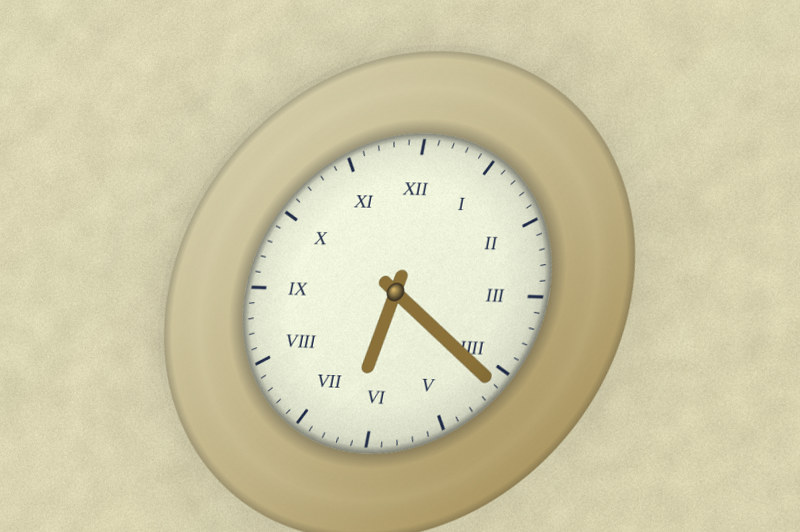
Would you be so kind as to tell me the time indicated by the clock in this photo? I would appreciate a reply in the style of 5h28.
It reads 6h21
